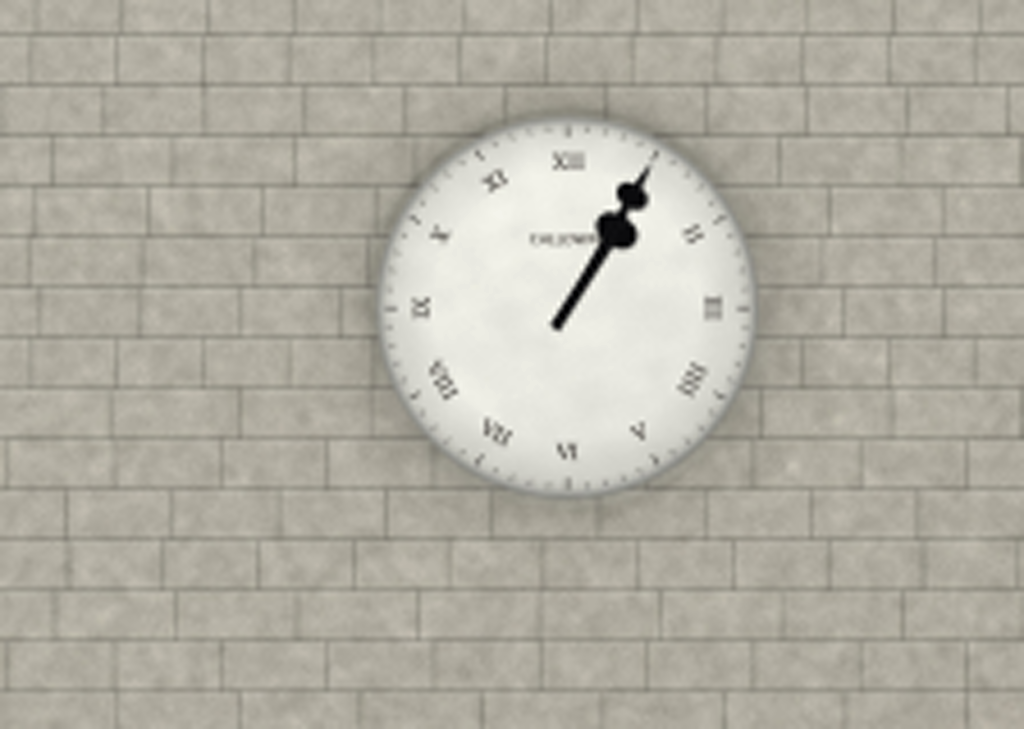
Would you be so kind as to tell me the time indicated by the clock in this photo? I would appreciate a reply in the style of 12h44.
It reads 1h05
